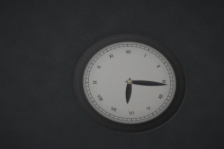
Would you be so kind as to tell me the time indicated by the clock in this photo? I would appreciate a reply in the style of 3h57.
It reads 6h16
